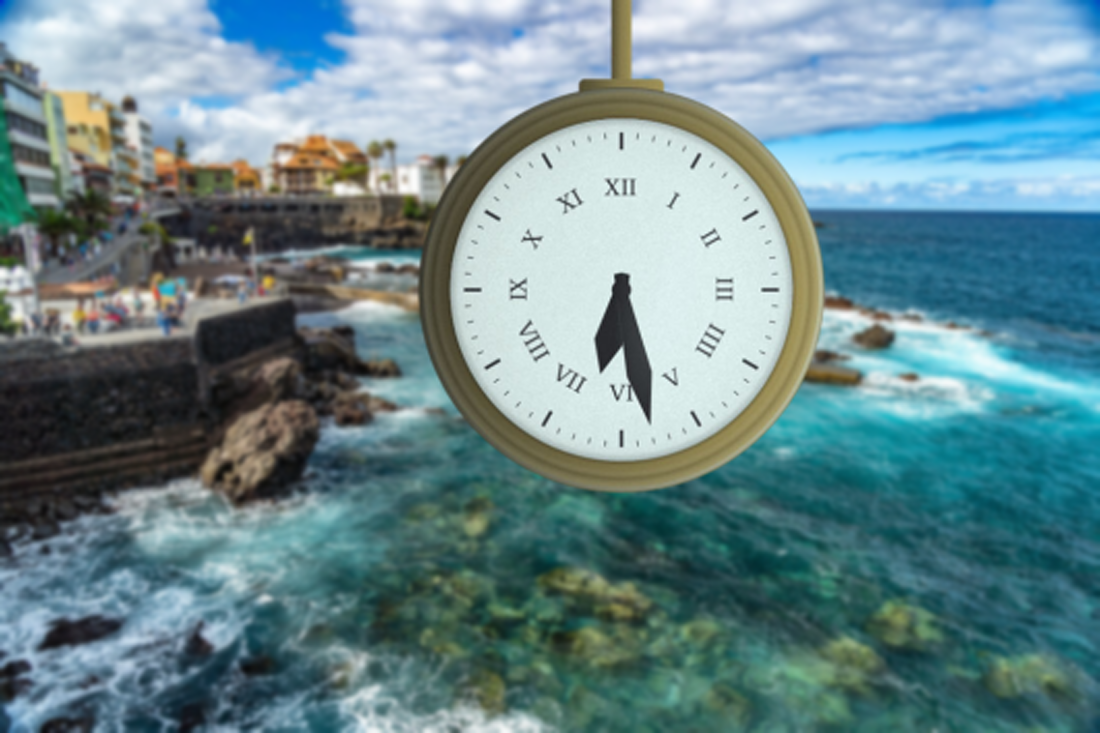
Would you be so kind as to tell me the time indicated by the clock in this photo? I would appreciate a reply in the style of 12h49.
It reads 6h28
